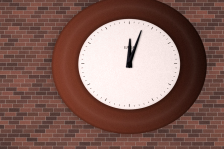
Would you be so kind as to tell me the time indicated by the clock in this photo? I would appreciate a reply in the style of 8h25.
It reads 12h03
